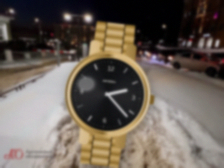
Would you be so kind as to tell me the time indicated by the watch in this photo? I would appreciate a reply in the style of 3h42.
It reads 2h22
